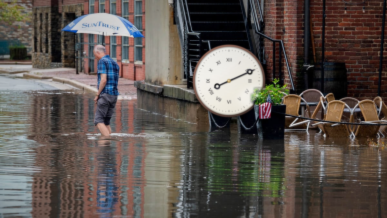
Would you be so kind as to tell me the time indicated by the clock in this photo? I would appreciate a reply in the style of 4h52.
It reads 8h11
